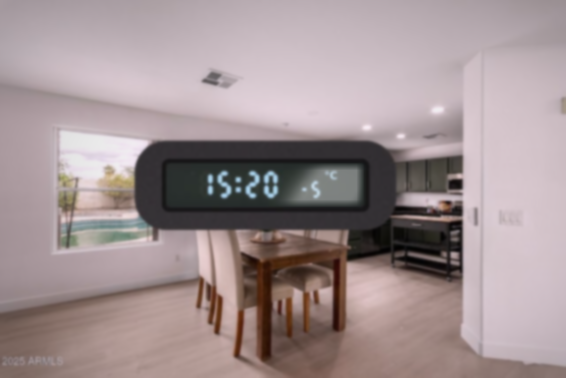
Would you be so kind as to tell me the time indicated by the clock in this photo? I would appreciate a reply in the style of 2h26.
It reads 15h20
